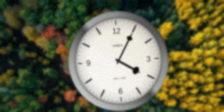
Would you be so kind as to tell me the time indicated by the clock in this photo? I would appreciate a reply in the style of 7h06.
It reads 4h05
